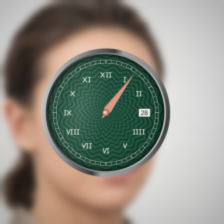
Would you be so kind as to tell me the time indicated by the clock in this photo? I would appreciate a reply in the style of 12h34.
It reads 1h06
